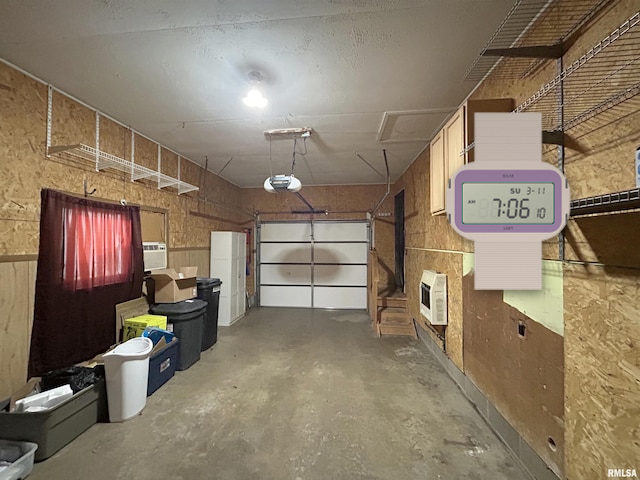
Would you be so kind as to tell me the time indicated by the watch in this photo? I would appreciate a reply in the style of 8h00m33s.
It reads 7h06m10s
